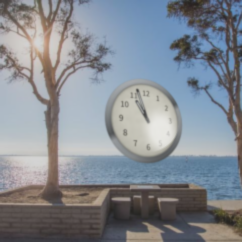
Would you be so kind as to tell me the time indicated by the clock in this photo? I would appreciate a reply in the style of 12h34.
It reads 10h57
